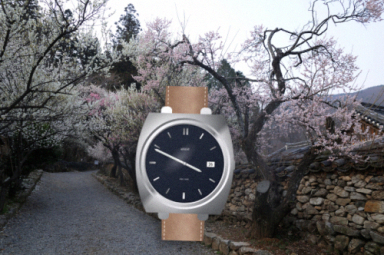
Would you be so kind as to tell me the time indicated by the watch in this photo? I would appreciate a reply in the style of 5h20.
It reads 3h49
